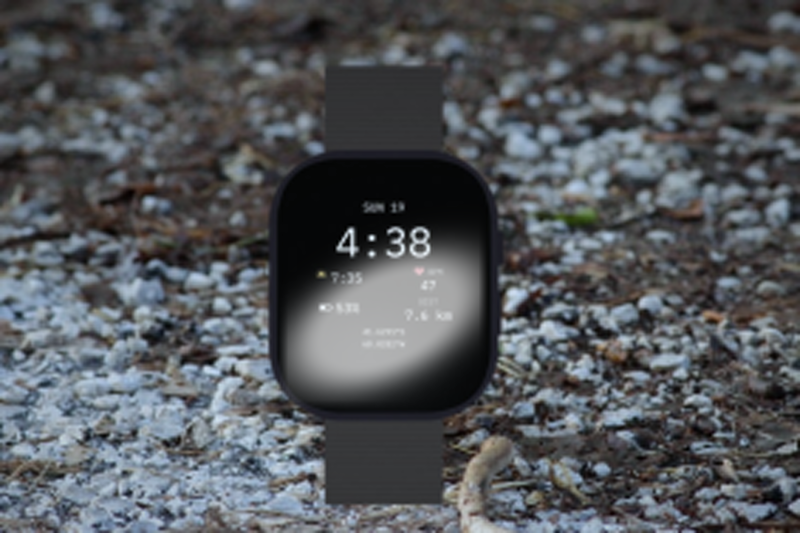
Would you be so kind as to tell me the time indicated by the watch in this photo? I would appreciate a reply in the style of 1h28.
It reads 4h38
